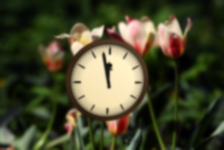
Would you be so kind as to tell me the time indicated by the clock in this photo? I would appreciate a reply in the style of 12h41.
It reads 11h58
